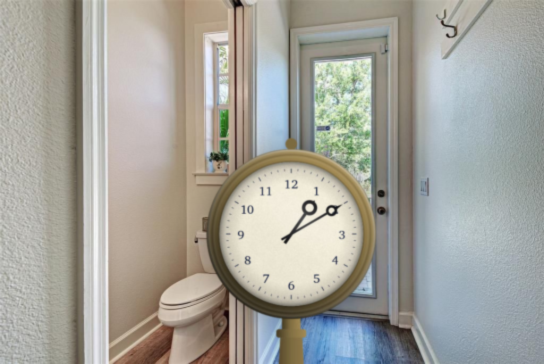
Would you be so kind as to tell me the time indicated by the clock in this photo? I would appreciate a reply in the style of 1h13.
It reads 1h10
